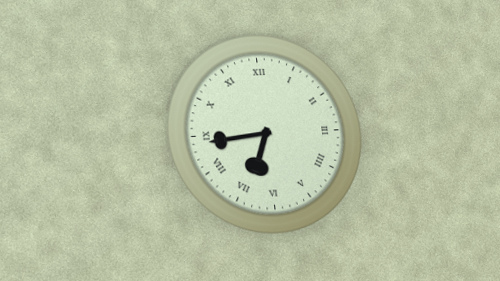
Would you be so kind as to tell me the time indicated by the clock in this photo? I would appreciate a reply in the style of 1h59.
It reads 6h44
